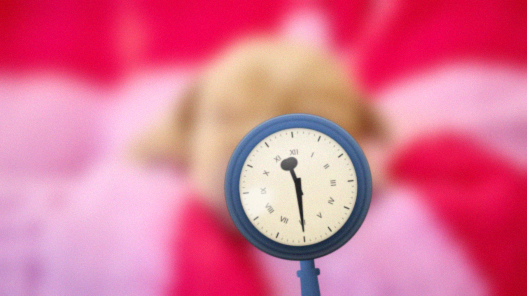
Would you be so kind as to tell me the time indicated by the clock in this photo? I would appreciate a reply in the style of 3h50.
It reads 11h30
